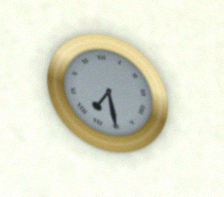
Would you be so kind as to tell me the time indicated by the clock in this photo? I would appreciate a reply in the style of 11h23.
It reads 7h30
